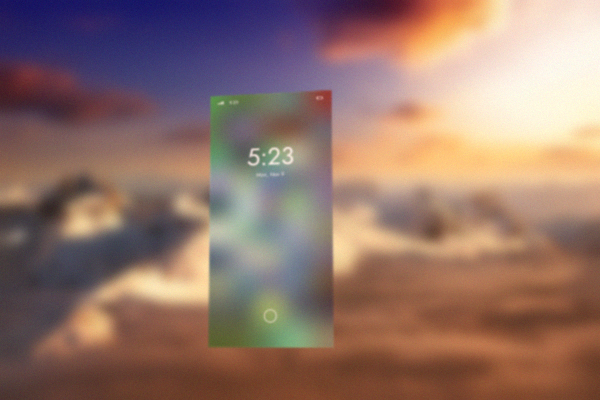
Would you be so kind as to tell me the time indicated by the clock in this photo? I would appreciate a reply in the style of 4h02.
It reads 5h23
